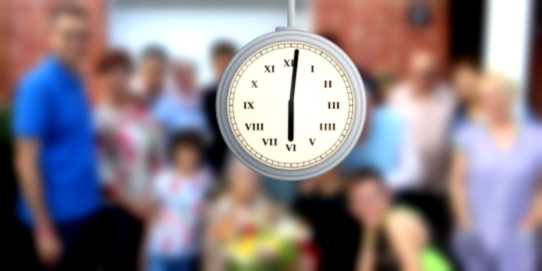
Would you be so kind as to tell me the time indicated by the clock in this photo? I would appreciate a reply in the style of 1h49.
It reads 6h01
